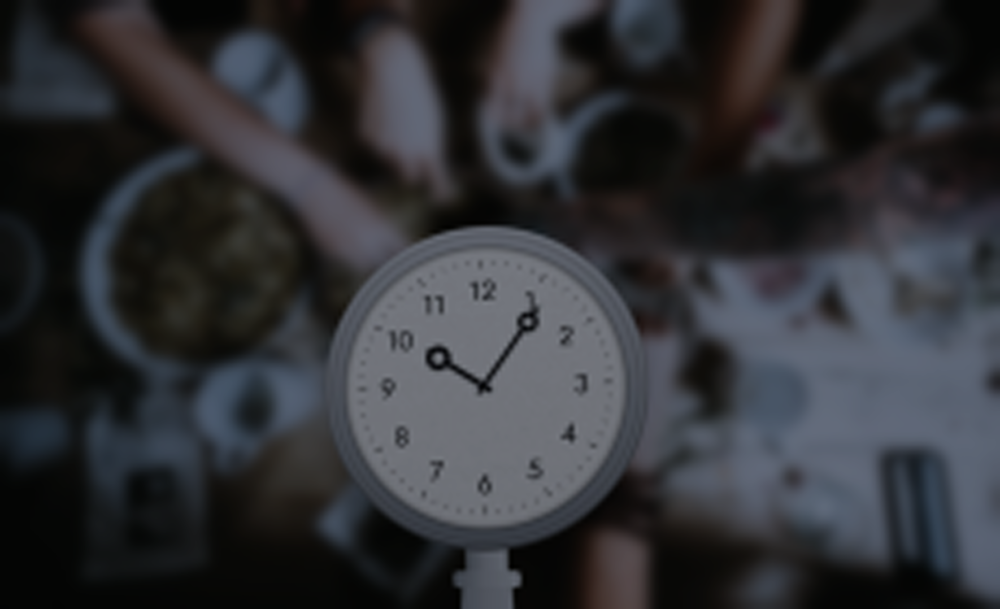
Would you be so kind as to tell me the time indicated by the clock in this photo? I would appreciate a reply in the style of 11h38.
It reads 10h06
